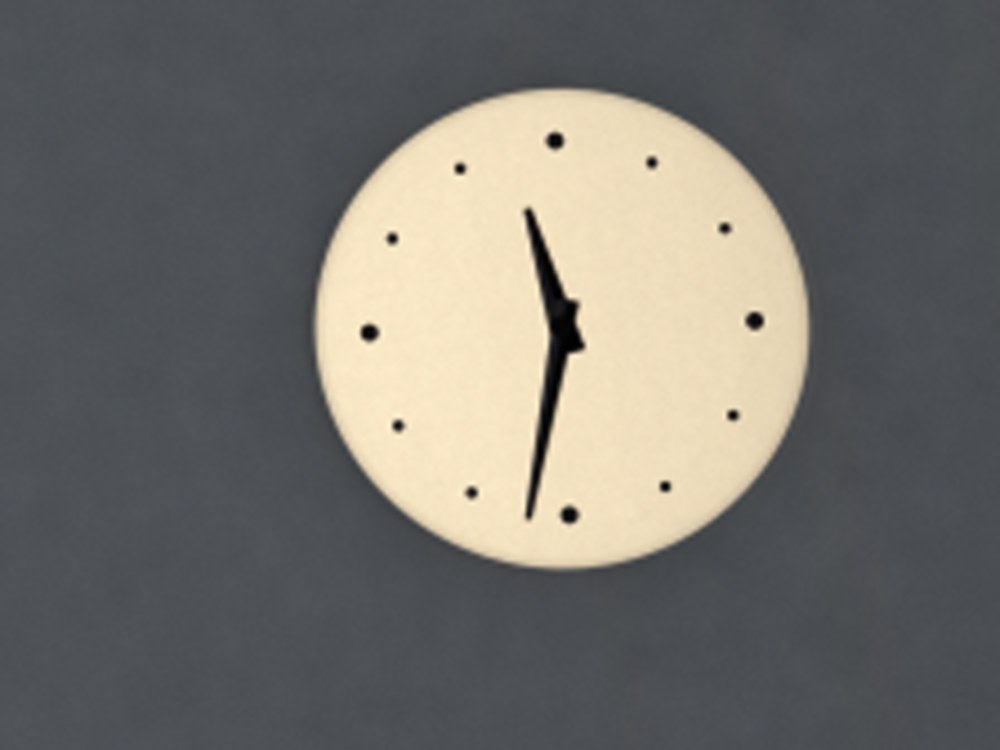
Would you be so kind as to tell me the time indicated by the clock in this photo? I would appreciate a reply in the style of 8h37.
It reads 11h32
